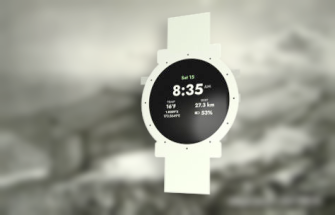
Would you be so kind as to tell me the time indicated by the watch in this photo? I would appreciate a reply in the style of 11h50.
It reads 8h35
